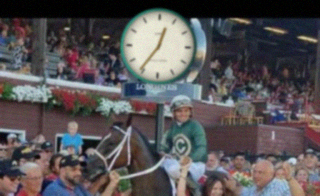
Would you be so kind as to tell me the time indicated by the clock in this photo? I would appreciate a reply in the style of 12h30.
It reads 12h36
